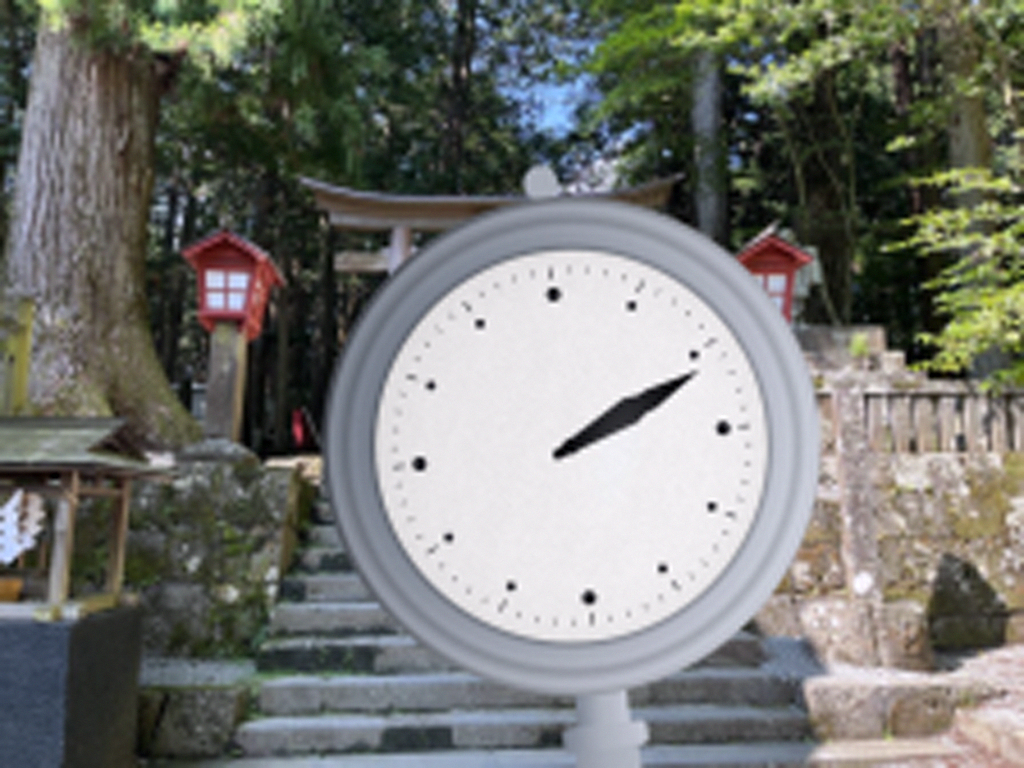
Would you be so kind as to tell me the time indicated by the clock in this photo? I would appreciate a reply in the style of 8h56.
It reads 2h11
